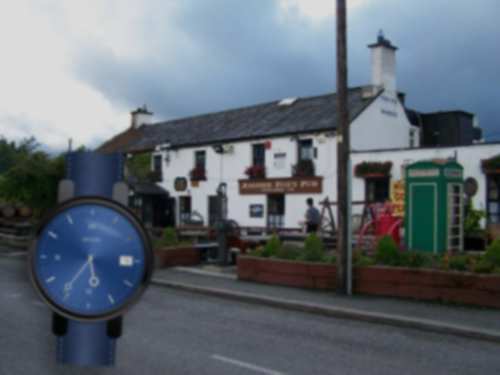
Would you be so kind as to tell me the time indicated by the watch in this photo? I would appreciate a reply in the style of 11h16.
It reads 5h36
